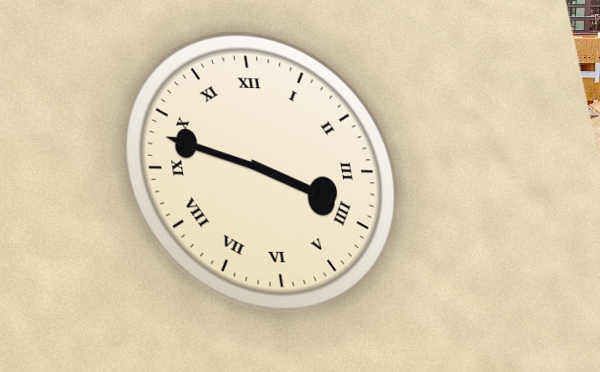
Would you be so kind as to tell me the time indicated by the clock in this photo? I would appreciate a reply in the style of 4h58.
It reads 3h48
